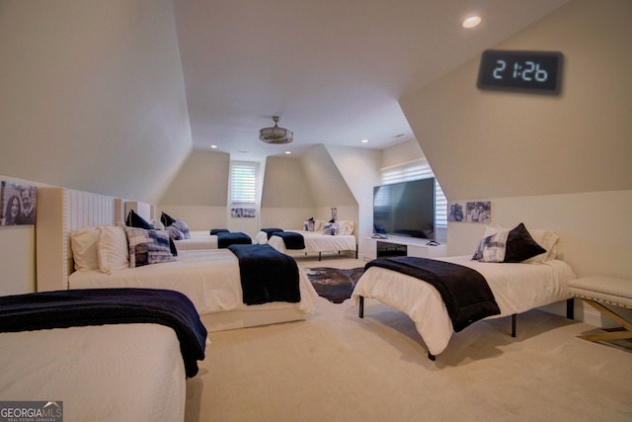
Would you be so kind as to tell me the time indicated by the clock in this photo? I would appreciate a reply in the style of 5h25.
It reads 21h26
